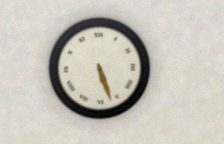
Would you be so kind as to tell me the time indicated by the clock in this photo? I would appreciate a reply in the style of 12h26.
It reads 5h27
